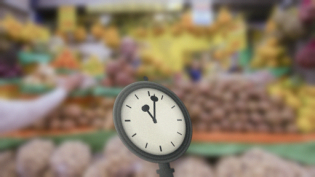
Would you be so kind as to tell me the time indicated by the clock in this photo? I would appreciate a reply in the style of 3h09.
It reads 11h02
